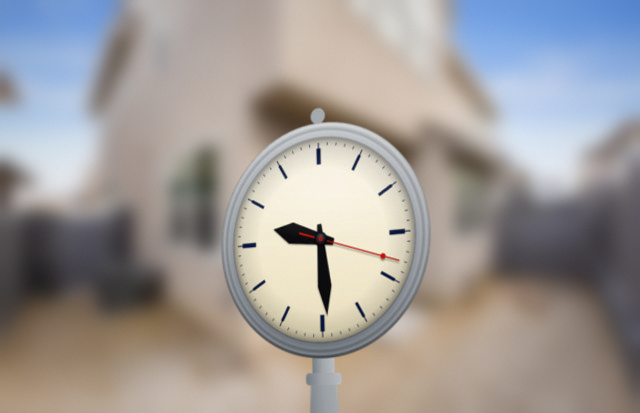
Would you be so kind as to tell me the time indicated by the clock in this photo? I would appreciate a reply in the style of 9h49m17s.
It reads 9h29m18s
